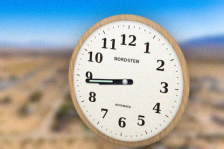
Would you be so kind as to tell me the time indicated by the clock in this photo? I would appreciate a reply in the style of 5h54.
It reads 8h44
